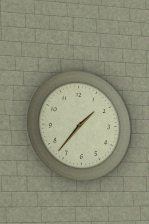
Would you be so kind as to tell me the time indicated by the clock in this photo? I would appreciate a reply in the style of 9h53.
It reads 1h37
